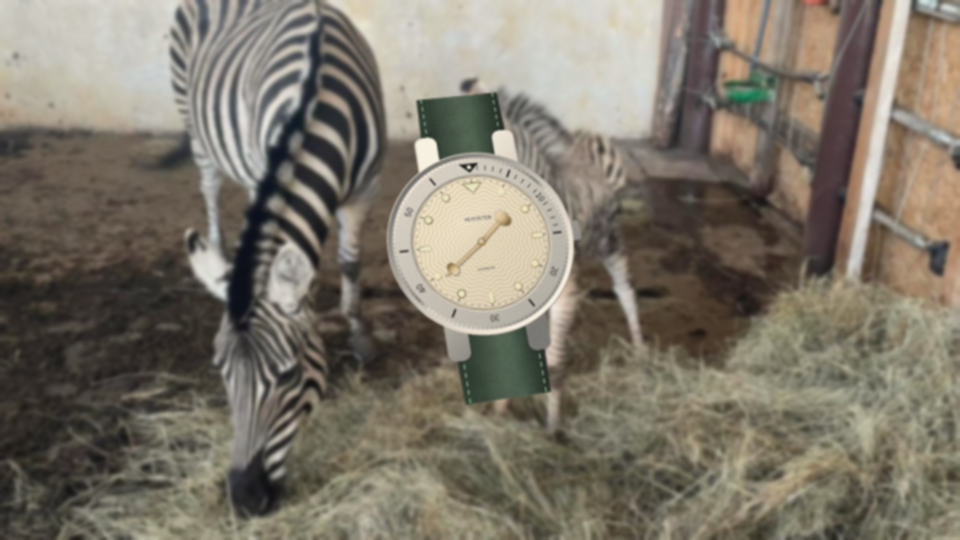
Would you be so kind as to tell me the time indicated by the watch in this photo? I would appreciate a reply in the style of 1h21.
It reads 1h39
